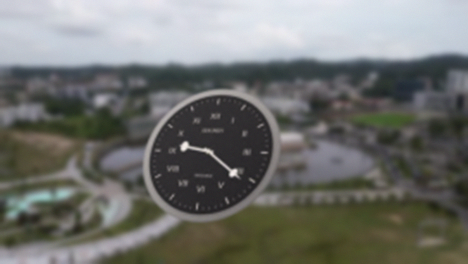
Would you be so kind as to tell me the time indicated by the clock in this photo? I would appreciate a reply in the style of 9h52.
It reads 9h21
